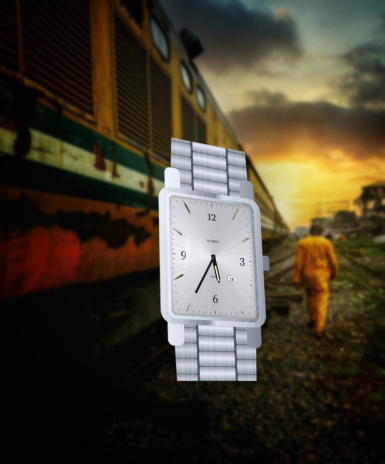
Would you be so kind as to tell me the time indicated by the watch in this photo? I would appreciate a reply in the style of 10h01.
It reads 5h35
